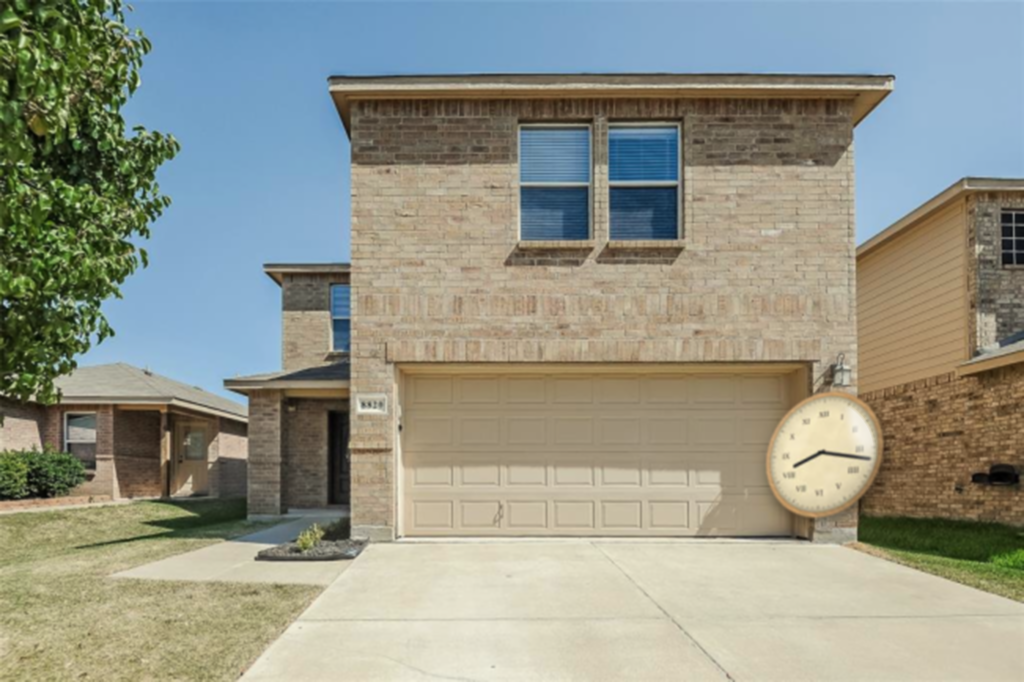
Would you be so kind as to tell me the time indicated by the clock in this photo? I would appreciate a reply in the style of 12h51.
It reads 8h17
